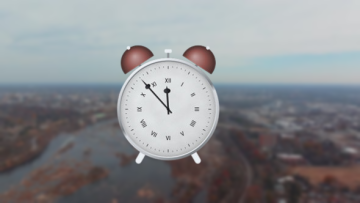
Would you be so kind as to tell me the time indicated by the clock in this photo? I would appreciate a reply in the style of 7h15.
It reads 11h53
